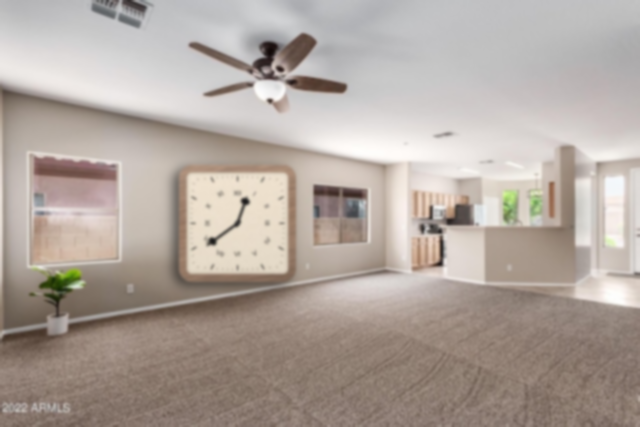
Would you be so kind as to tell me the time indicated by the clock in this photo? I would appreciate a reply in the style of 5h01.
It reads 12h39
